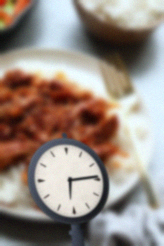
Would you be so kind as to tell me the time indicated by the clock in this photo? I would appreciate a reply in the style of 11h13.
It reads 6h14
